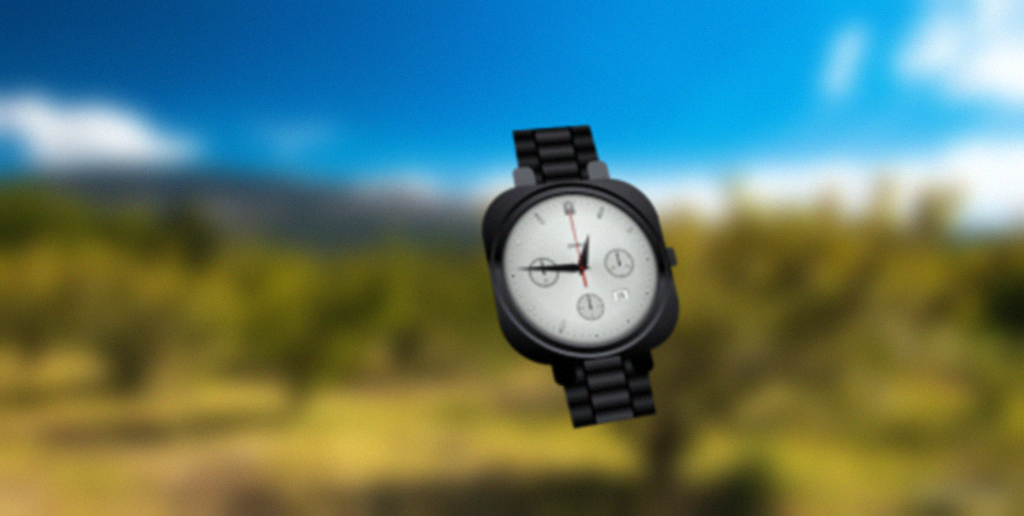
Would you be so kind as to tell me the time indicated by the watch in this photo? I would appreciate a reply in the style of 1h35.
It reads 12h46
